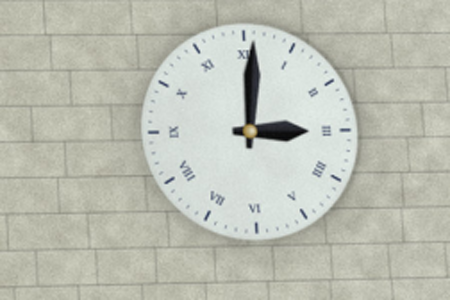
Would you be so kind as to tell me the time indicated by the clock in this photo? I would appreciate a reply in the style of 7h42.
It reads 3h01
